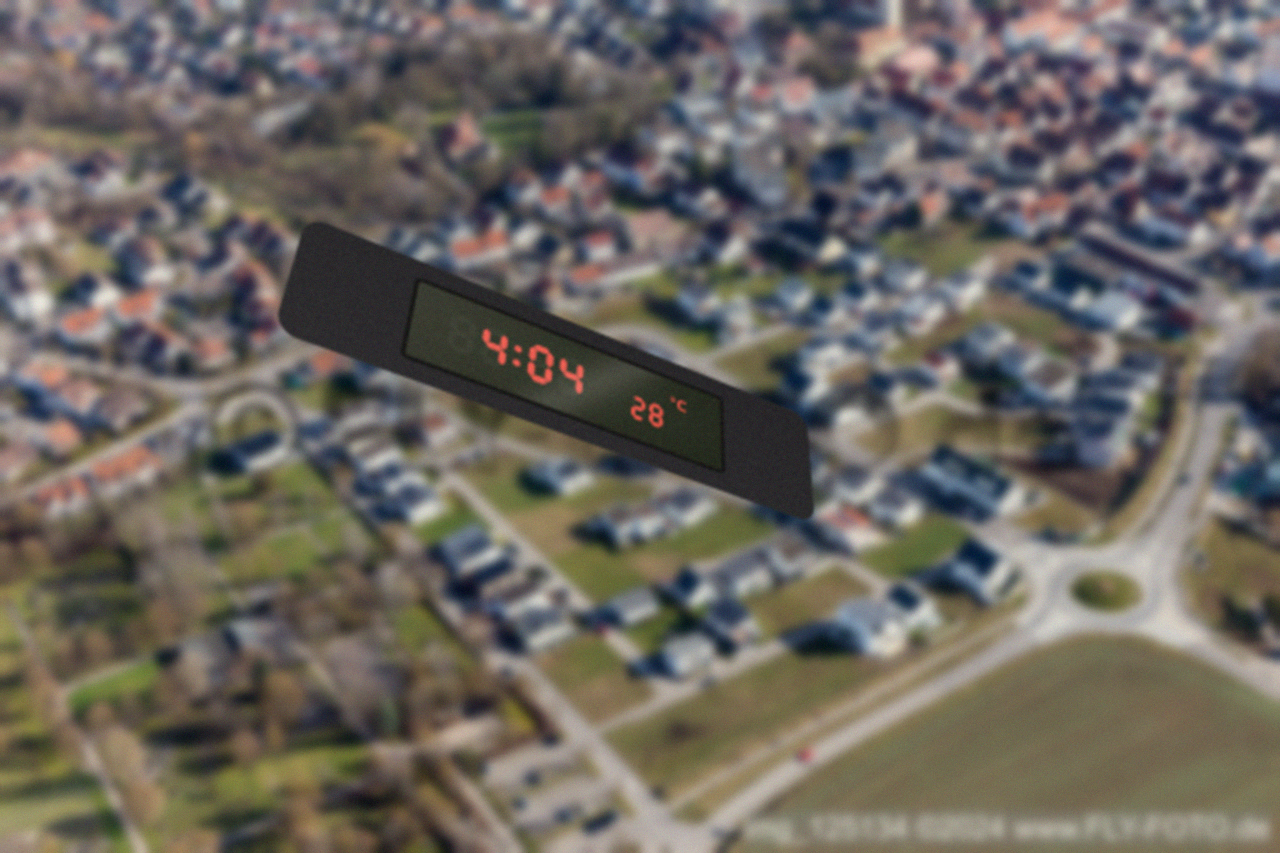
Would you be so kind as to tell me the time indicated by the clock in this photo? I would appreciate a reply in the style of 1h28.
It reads 4h04
